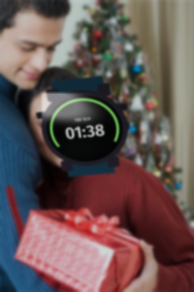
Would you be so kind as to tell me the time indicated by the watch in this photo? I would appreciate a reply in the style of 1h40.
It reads 1h38
